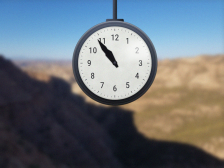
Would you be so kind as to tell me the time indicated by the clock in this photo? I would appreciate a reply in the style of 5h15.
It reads 10h54
